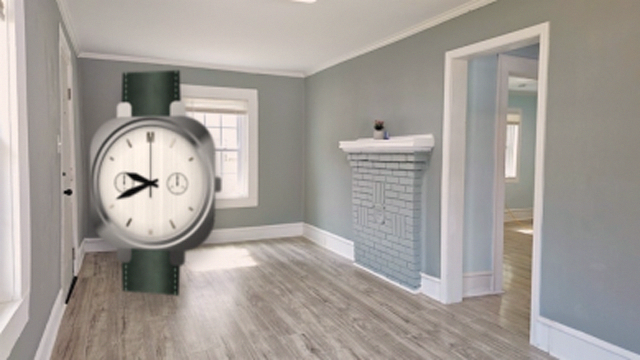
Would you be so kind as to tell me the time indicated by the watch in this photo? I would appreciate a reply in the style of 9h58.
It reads 9h41
